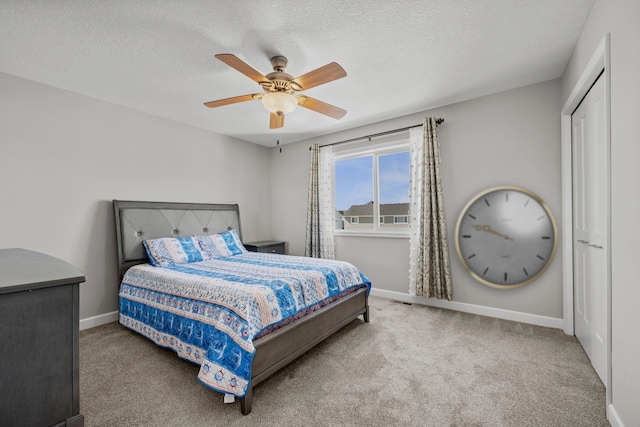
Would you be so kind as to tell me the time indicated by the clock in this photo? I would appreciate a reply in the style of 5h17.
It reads 9h48
